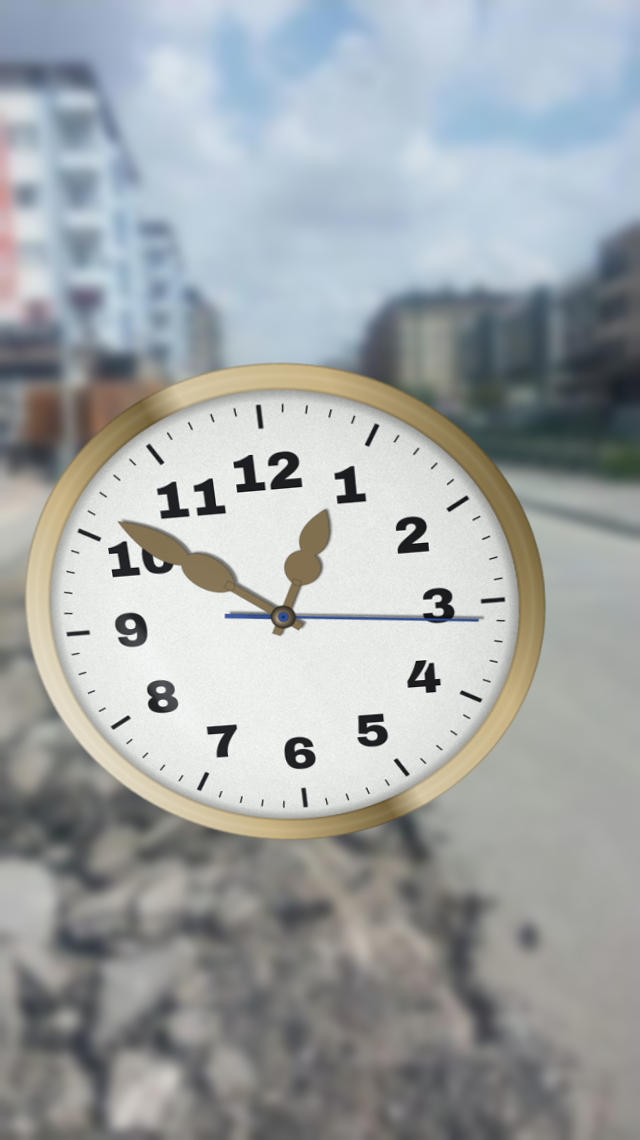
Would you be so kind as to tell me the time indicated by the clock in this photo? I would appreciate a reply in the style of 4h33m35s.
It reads 12h51m16s
